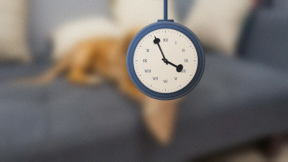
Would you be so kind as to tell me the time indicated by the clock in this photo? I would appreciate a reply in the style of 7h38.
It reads 3h56
